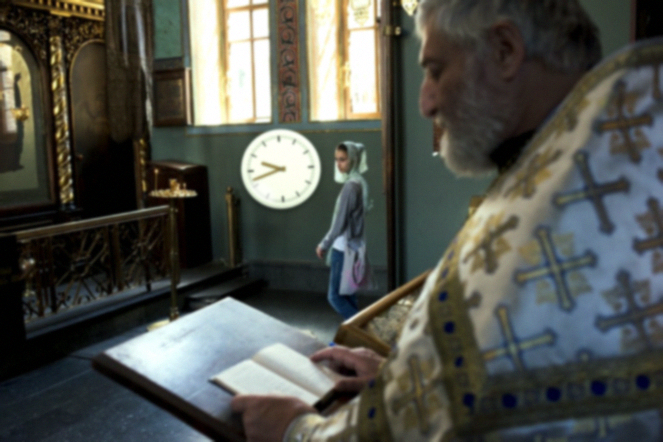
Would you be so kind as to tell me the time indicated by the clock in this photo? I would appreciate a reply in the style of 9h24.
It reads 9h42
